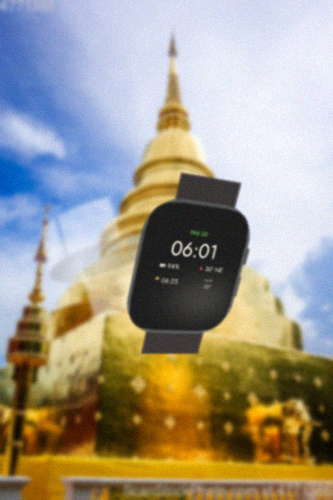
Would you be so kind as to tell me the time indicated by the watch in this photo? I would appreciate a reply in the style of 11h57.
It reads 6h01
